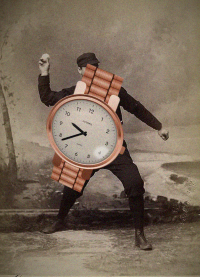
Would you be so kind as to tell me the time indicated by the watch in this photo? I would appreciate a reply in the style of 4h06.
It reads 9h38
